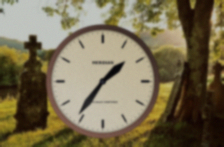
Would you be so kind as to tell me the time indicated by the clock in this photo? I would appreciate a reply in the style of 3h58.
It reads 1h36
